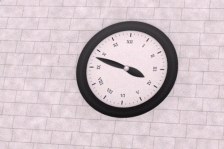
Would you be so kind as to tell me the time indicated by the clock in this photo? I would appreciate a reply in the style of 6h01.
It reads 3h48
